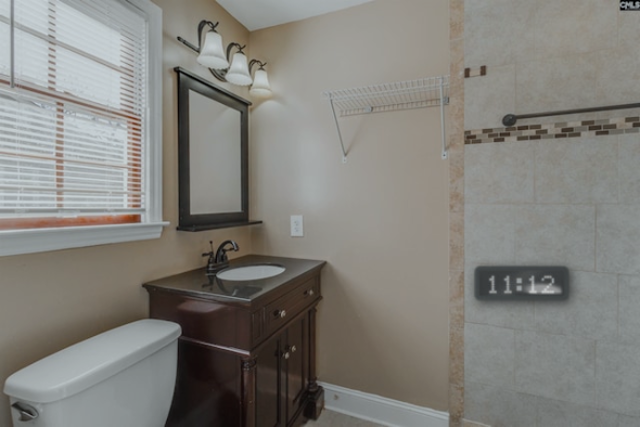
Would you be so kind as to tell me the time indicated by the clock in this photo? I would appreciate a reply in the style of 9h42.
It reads 11h12
